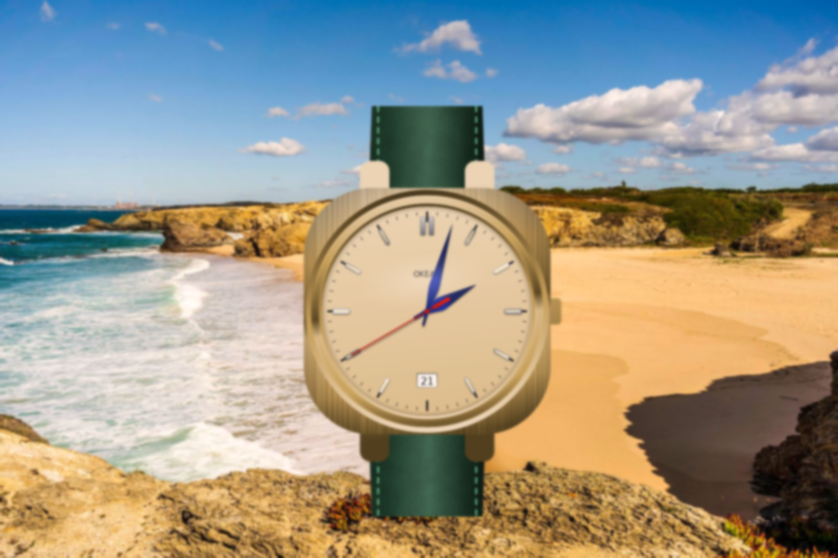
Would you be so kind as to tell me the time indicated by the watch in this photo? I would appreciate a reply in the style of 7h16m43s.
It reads 2h02m40s
